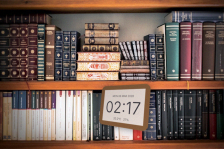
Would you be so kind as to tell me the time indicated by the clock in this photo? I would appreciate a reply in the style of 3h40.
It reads 2h17
